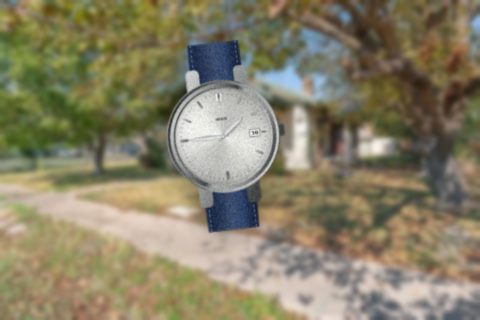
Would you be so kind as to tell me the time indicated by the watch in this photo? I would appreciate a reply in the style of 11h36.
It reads 1h45
